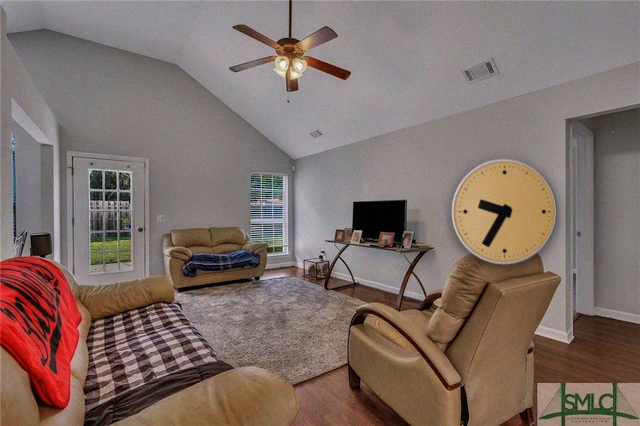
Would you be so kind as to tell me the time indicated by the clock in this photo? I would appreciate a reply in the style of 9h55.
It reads 9h35
